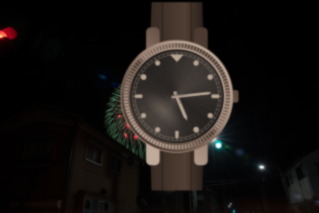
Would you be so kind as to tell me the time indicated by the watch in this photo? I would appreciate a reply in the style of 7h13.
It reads 5h14
